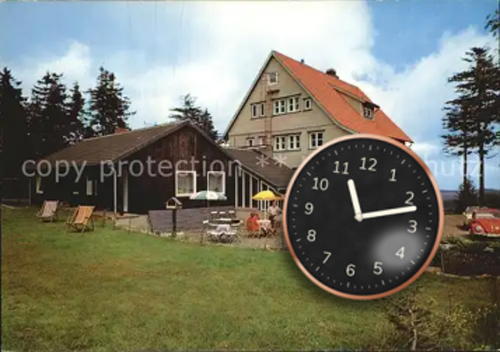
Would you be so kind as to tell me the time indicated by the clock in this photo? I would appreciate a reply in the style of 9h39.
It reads 11h12
